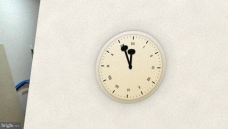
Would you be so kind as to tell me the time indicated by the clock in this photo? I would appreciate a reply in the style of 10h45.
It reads 11h56
